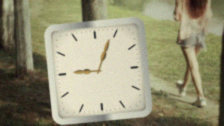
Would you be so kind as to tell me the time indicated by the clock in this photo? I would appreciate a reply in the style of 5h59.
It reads 9h04
